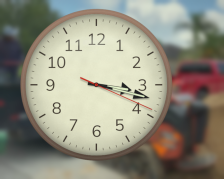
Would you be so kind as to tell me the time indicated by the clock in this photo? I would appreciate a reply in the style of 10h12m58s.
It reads 3h17m19s
